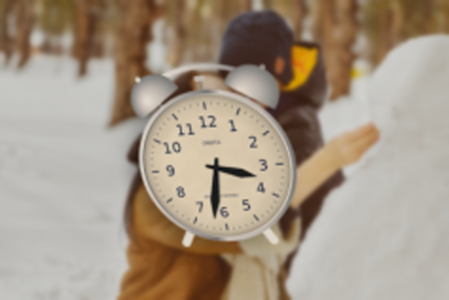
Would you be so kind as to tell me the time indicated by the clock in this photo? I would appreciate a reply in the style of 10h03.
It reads 3h32
